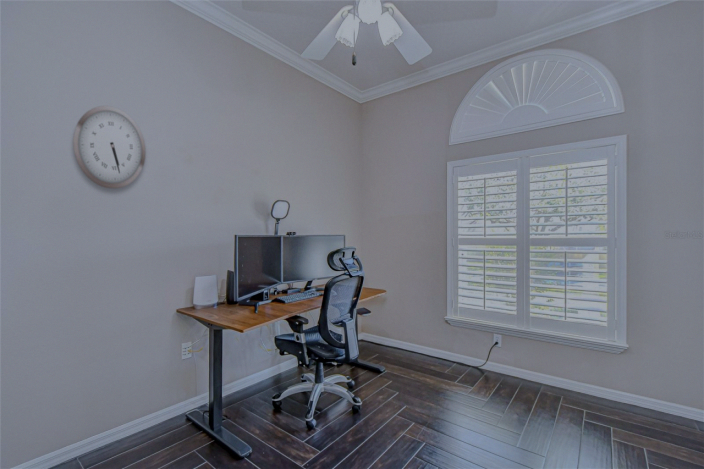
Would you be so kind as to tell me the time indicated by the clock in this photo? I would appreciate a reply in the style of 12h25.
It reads 5h28
